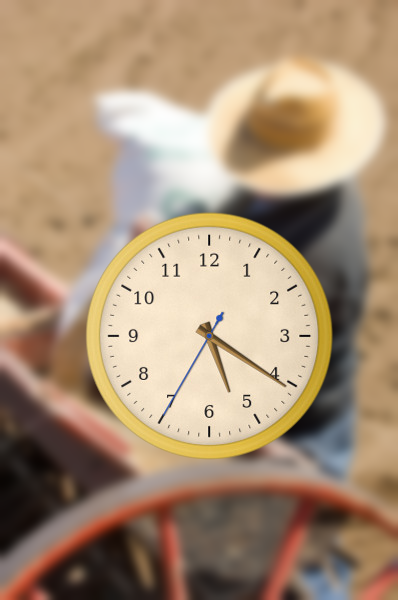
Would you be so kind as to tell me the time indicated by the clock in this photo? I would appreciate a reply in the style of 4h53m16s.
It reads 5h20m35s
